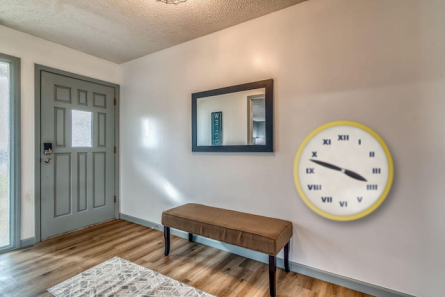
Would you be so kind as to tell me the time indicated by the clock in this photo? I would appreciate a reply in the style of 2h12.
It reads 3h48
